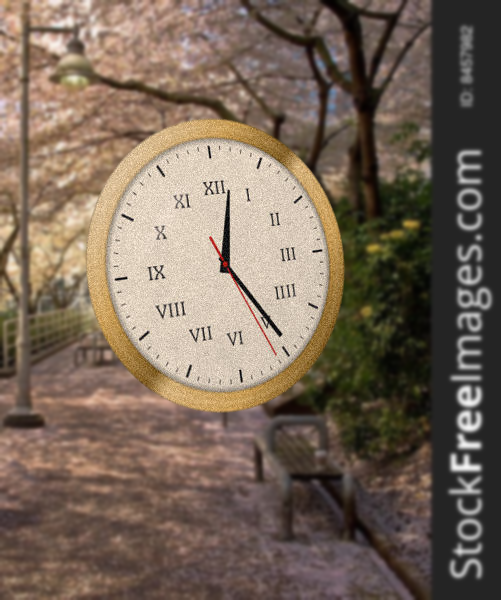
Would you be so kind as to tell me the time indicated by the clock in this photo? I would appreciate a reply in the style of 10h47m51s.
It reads 12h24m26s
